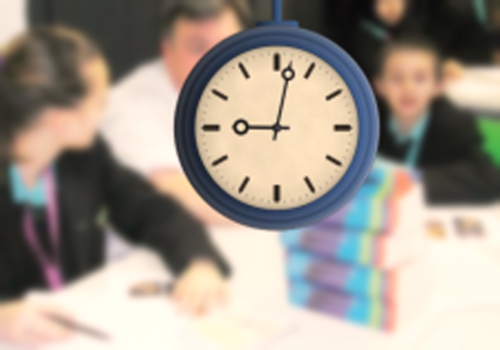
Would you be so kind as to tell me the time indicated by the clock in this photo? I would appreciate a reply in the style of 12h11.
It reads 9h02
